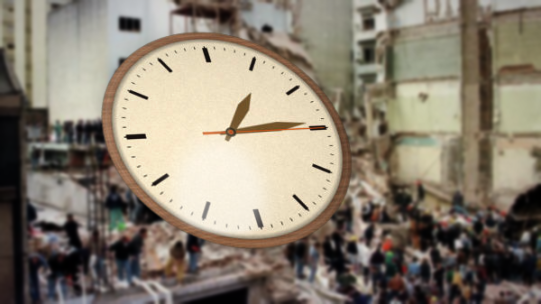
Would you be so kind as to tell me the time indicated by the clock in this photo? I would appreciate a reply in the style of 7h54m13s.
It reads 1h14m15s
